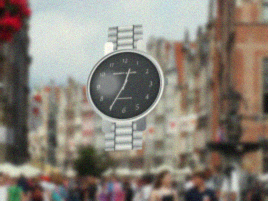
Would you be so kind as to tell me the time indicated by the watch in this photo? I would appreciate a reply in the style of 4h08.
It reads 12h35
